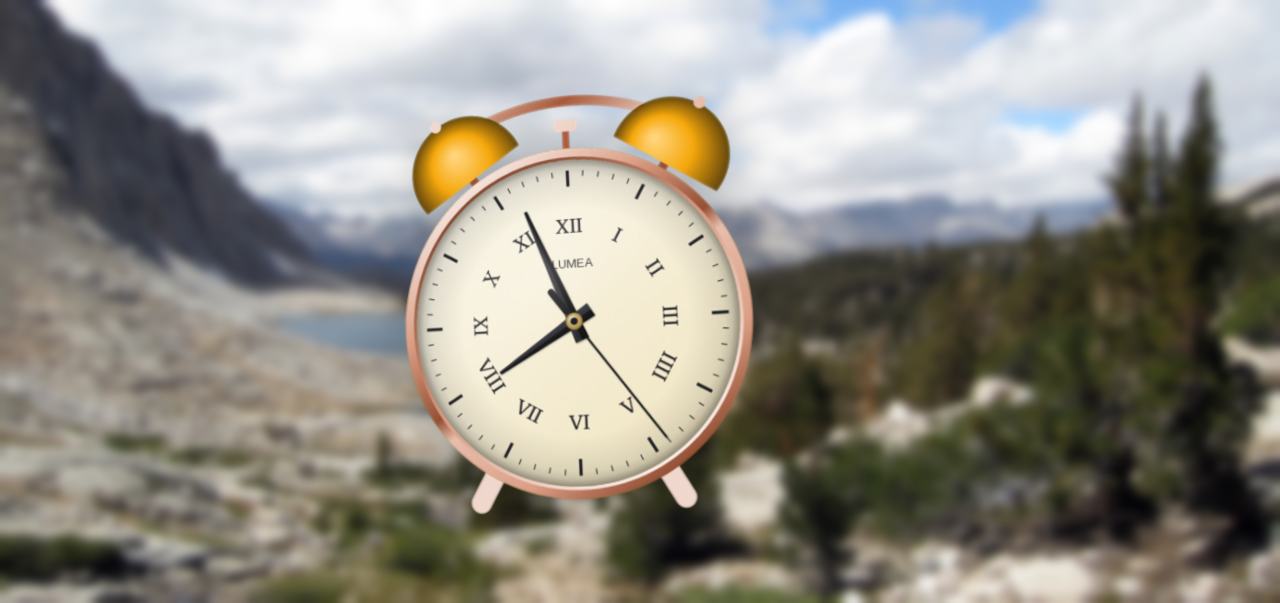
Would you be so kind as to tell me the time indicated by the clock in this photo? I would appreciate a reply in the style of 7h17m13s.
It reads 7h56m24s
